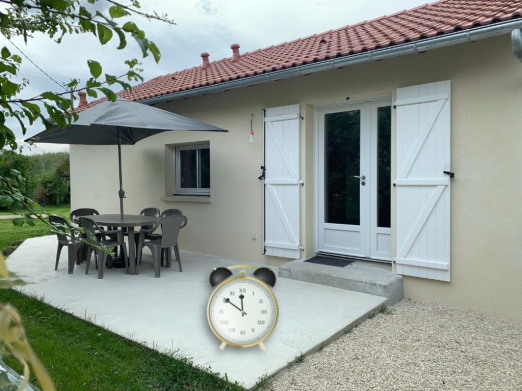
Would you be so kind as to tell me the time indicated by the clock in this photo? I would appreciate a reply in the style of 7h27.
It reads 11h51
